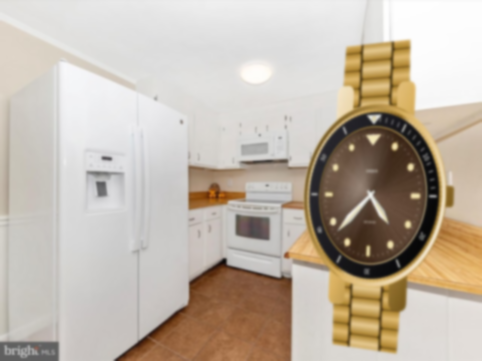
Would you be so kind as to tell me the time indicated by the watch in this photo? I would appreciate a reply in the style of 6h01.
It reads 4h38
